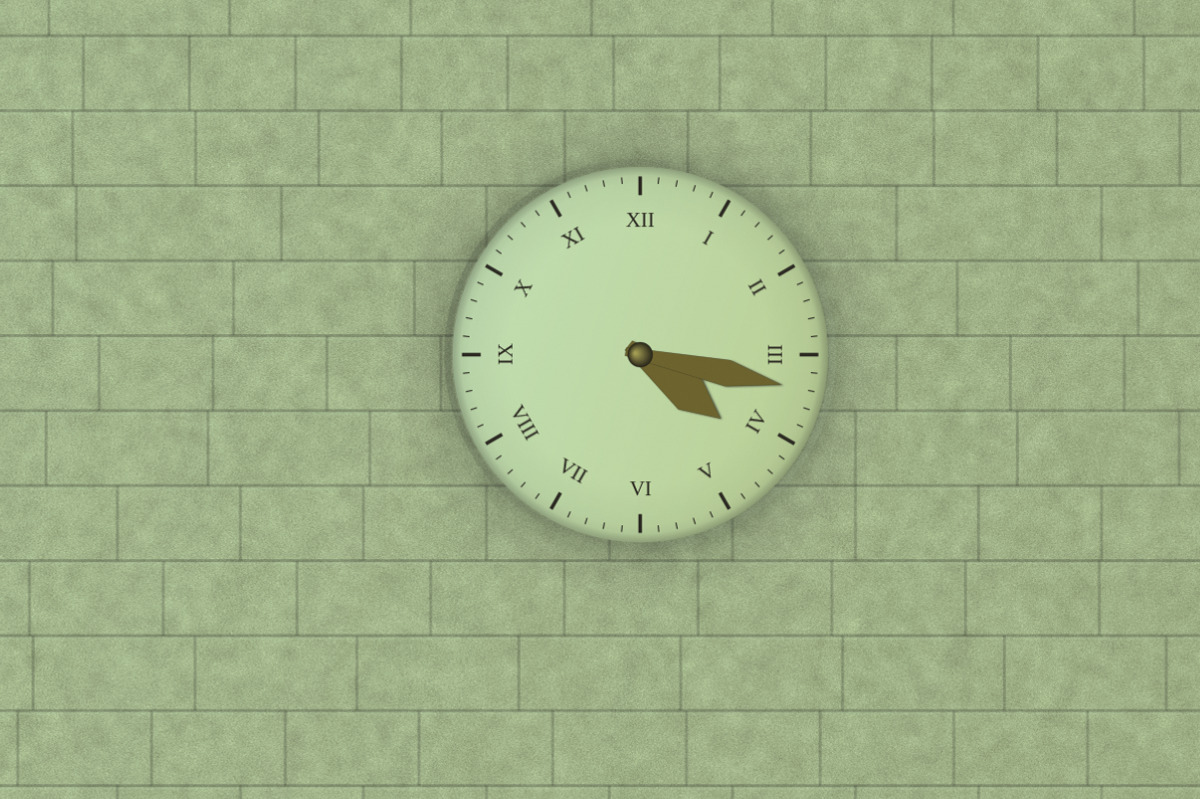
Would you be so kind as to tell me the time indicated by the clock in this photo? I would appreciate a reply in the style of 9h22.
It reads 4h17
